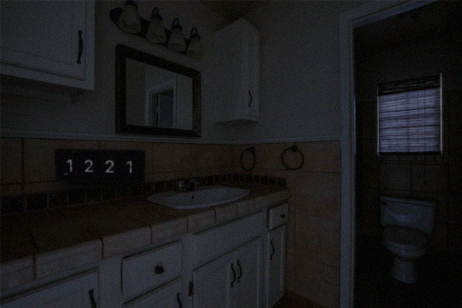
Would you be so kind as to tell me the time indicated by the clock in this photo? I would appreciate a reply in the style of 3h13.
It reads 12h21
